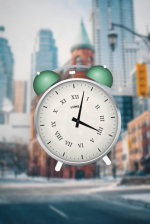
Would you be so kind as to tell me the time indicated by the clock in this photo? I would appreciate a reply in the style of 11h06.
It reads 4h03
